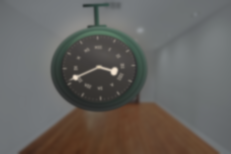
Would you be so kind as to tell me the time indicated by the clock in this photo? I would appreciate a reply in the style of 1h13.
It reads 3h41
